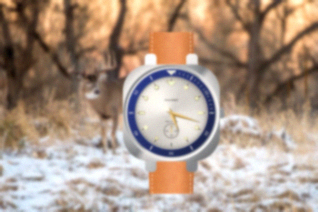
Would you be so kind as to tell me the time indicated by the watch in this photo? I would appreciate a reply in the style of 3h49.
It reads 5h18
